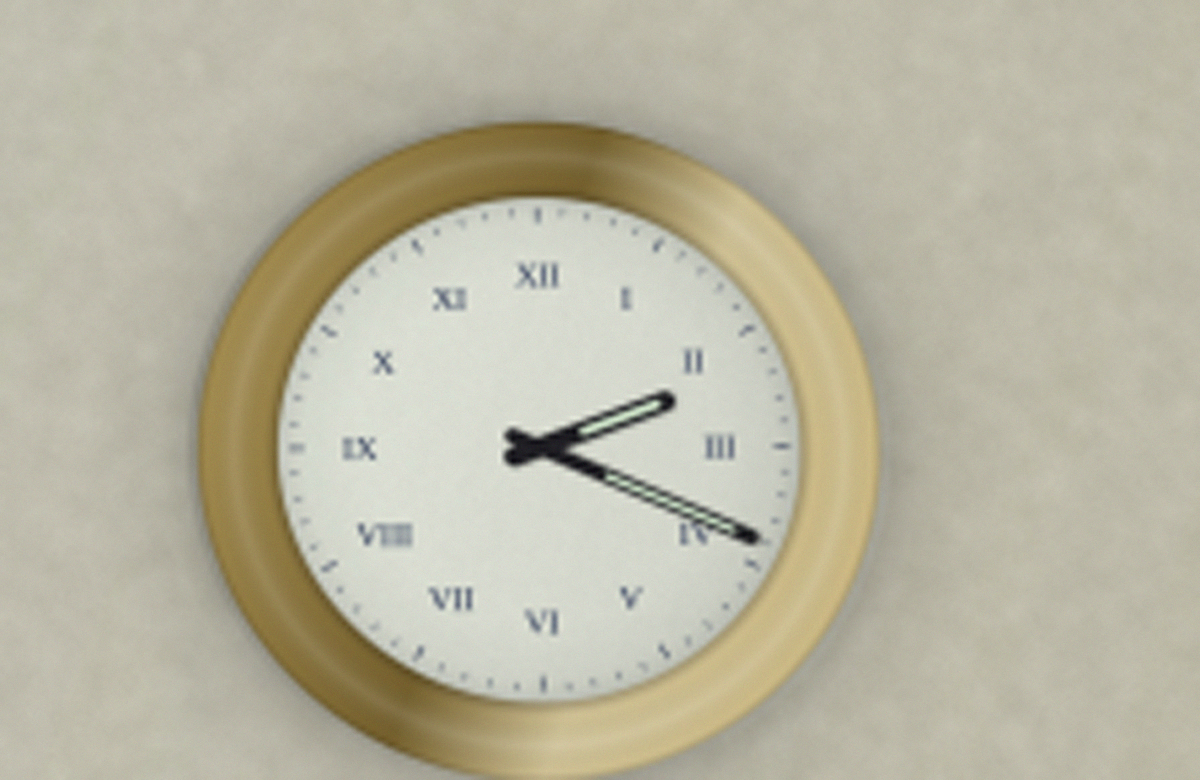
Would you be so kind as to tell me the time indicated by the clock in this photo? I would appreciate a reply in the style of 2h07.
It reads 2h19
